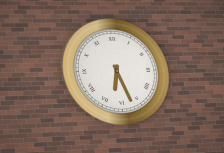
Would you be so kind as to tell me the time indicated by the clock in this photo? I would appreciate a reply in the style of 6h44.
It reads 6h27
